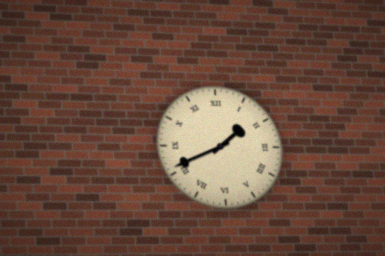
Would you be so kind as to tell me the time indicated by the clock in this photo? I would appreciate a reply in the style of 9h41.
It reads 1h41
